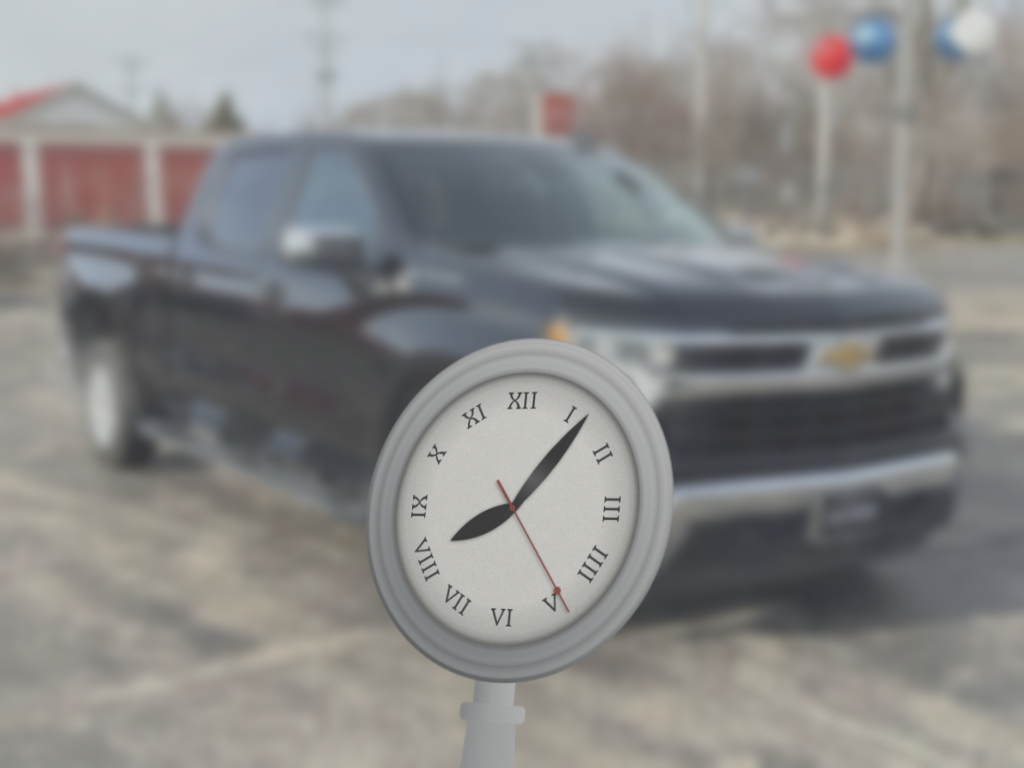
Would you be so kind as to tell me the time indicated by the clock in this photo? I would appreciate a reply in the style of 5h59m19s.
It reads 8h06m24s
